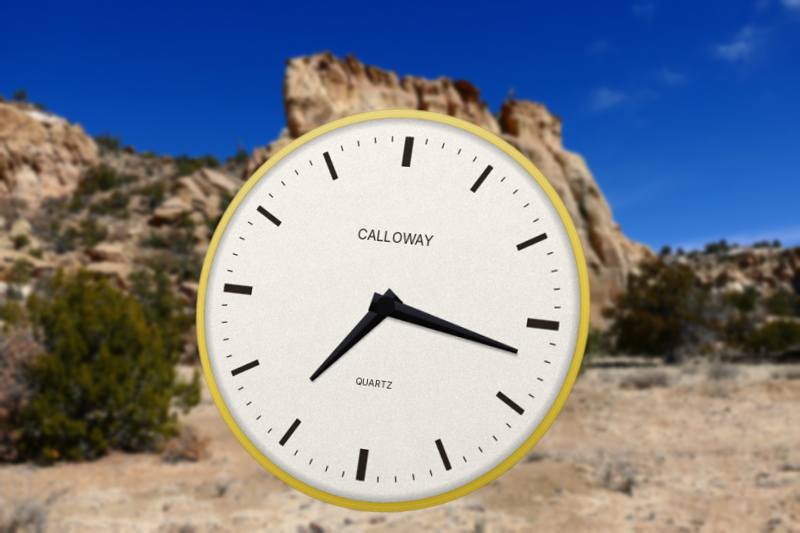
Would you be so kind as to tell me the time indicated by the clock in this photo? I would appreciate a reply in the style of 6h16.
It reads 7h17
